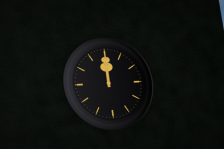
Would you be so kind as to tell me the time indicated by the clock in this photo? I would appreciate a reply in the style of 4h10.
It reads 12h00
